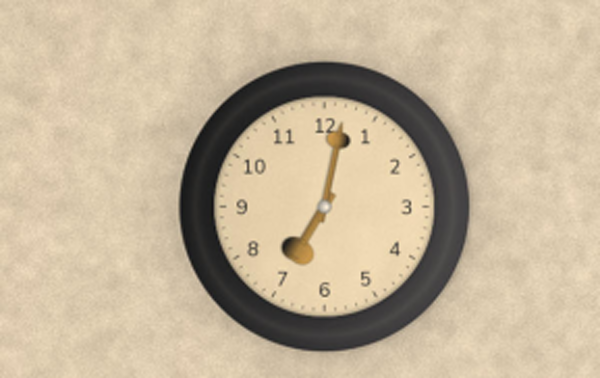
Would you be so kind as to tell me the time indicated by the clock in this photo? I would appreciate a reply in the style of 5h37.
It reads 7h02
